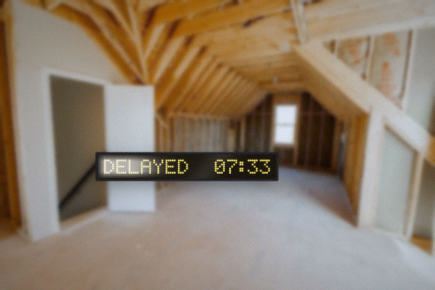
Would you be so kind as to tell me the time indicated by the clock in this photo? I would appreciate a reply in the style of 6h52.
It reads 7h33
